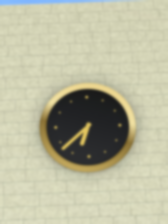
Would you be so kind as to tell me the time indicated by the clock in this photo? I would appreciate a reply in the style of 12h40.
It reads 6h38
